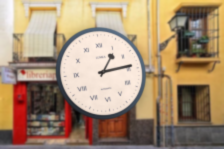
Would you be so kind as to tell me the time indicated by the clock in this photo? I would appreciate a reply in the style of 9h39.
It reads 1h14
